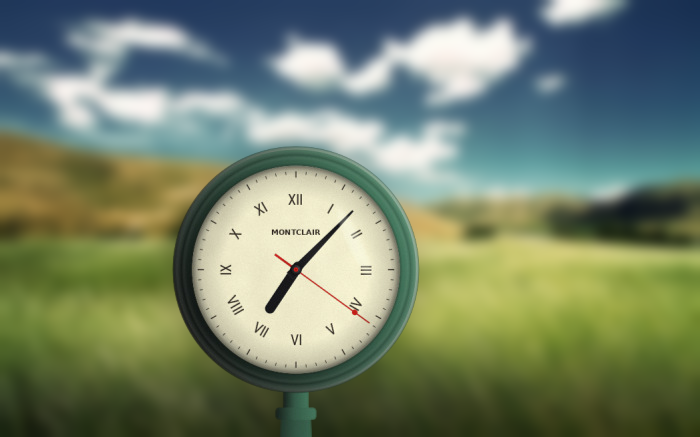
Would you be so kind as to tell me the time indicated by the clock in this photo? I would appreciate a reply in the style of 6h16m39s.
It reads 7h07m21s
